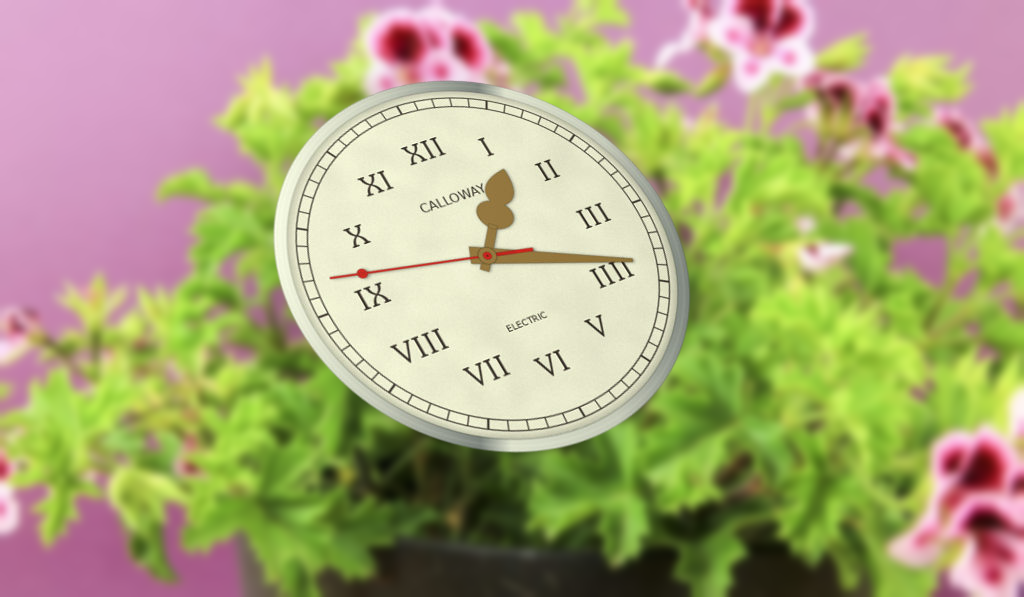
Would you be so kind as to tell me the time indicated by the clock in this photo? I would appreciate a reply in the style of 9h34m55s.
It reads 1h18m47s
